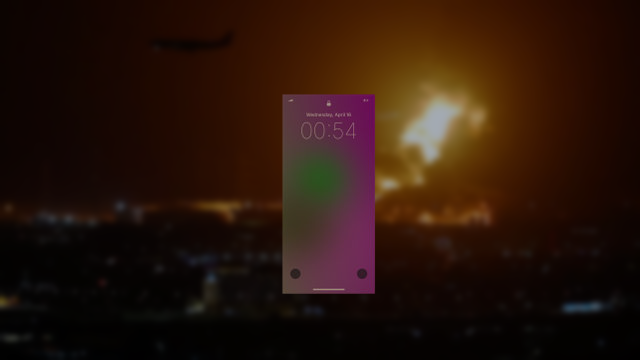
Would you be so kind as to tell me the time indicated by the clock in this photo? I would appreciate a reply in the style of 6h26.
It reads 0h54
